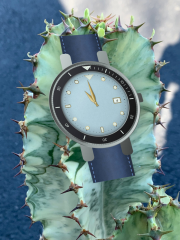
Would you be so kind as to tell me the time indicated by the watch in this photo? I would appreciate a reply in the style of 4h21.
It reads 10h59
